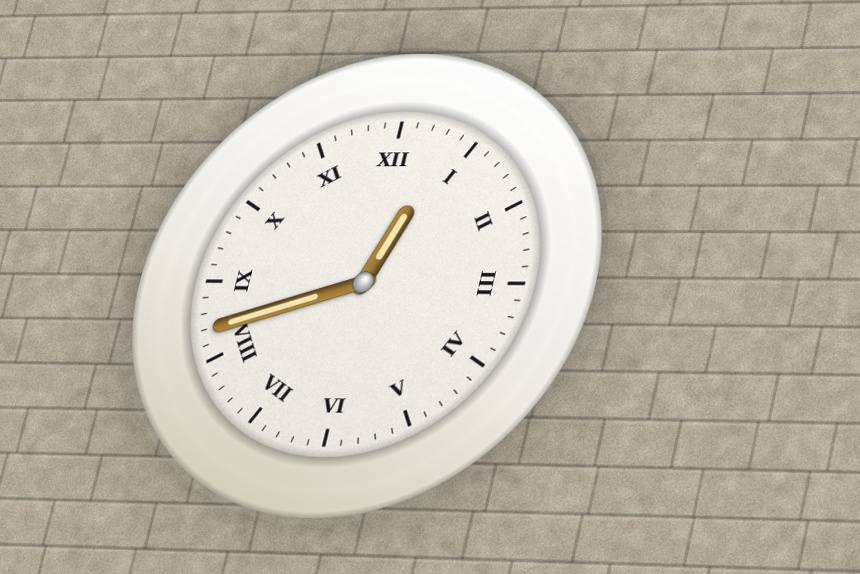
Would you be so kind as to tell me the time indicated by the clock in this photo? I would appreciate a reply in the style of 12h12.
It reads 12h42
